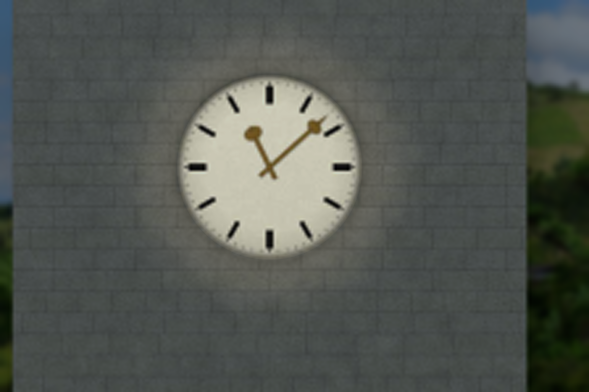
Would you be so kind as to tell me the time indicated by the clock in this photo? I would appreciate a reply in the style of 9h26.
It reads 11h08
